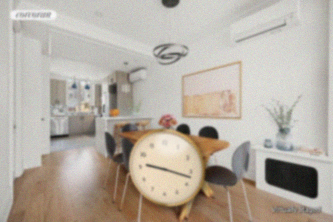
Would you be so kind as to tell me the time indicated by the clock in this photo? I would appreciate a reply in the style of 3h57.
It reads 9h17
